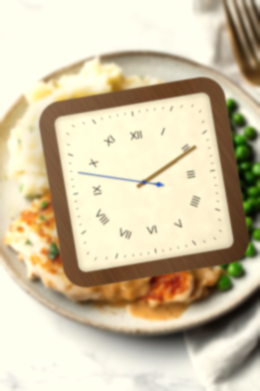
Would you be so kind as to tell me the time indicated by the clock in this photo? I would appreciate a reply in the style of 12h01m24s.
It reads 2h10m48s
